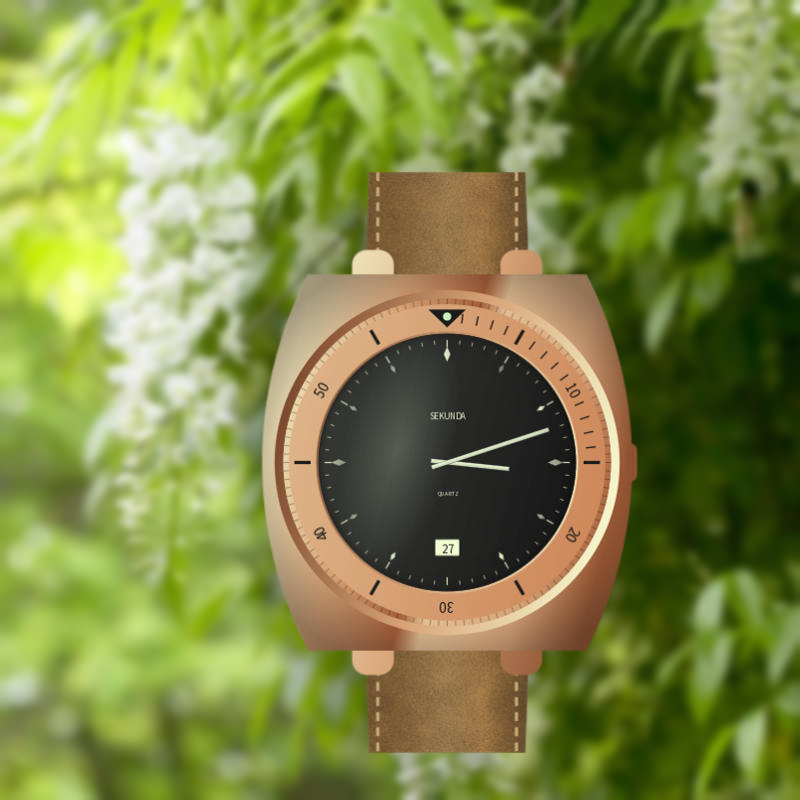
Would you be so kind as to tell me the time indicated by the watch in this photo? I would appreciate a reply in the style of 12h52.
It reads 3h12
